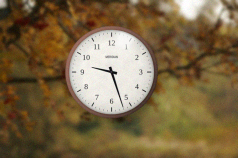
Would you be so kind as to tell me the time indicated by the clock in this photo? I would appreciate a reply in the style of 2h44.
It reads 9h27
